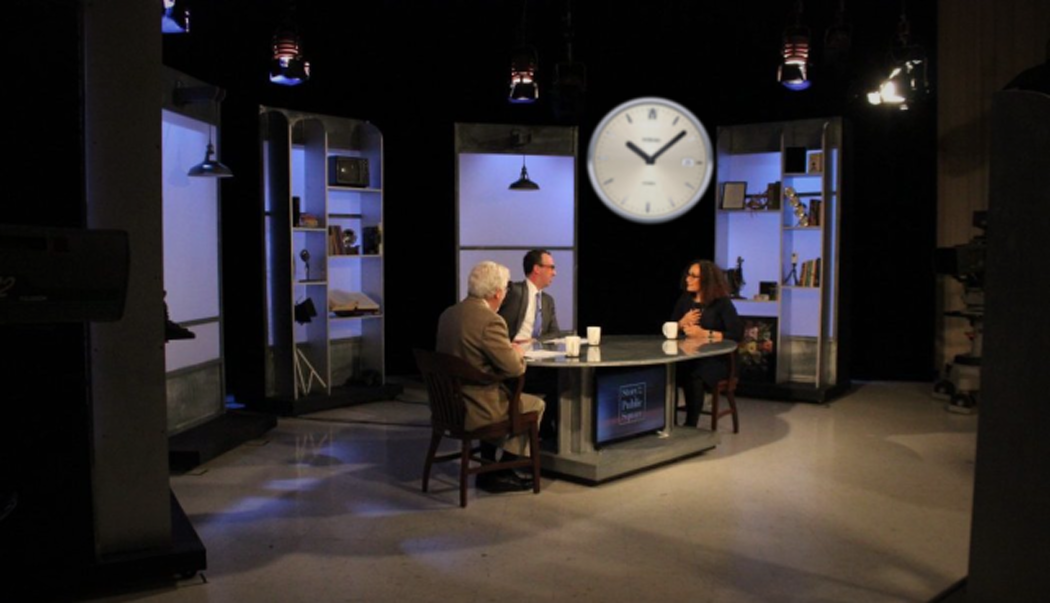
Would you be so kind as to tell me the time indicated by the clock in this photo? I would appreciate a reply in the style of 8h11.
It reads 10h08
